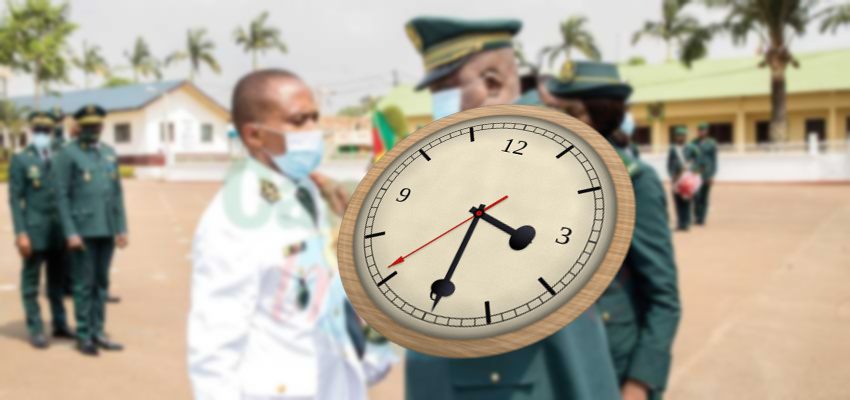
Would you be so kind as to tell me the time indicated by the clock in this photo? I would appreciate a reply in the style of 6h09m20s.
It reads 3h29m36s
